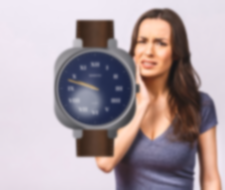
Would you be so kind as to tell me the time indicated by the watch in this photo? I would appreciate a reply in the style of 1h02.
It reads 9h48
